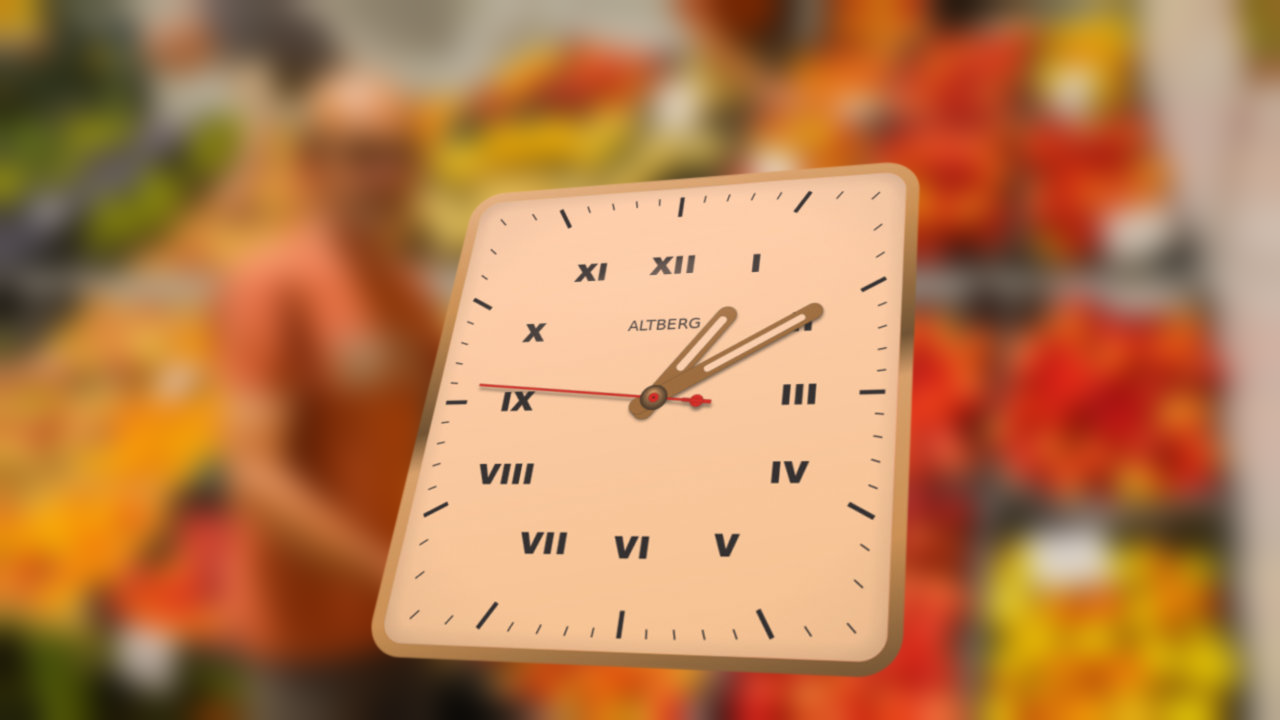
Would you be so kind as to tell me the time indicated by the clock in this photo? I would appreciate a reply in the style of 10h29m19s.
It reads 1h09m46s
